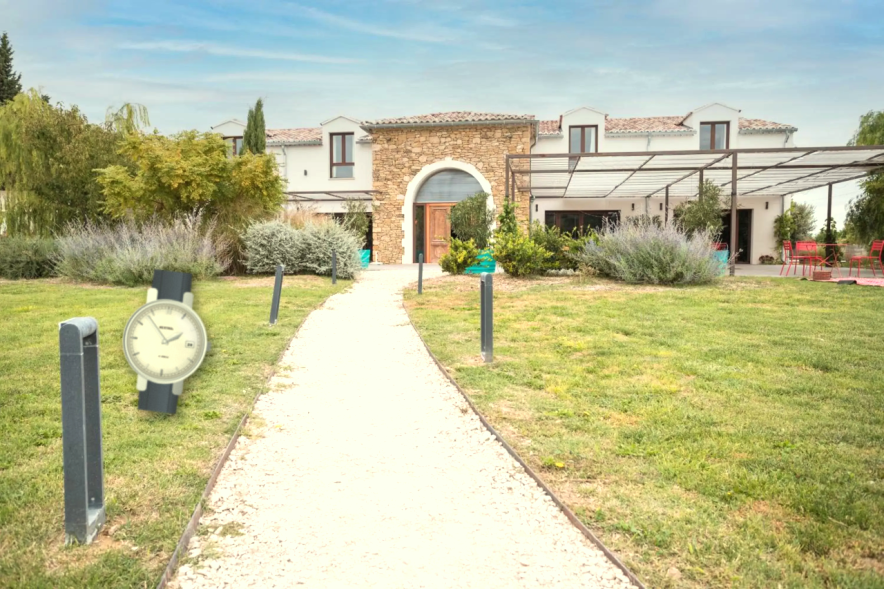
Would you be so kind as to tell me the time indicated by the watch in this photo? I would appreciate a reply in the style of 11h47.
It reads 1h53
